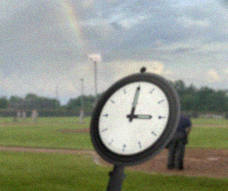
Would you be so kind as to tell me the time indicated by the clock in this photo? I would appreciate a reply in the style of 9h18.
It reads 3h00
